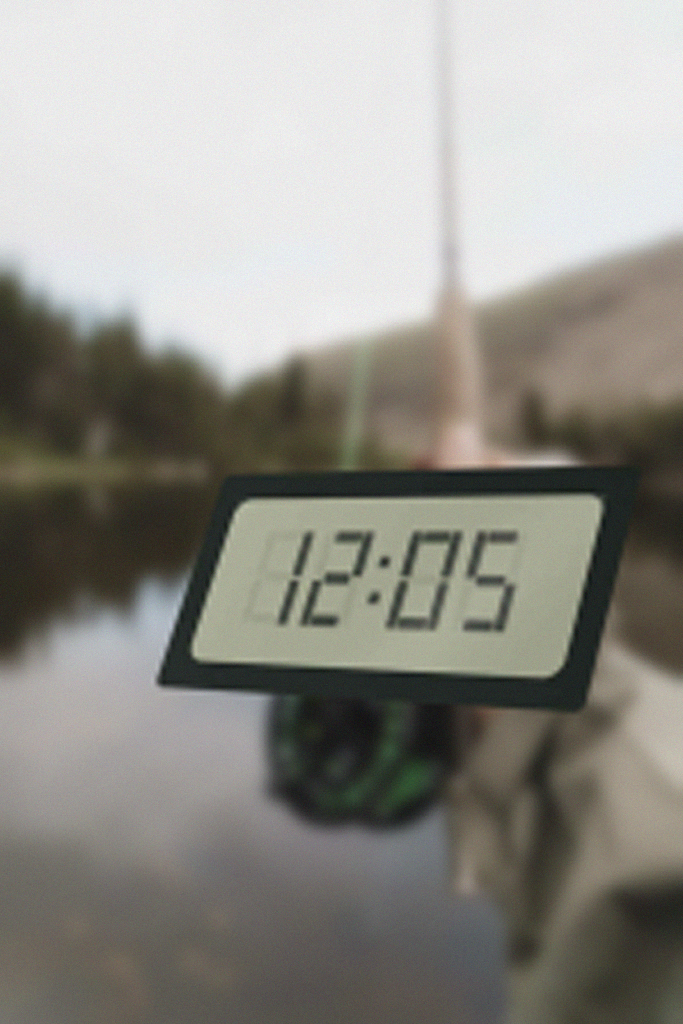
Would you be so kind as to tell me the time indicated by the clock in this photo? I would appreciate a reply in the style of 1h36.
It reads 12h05
